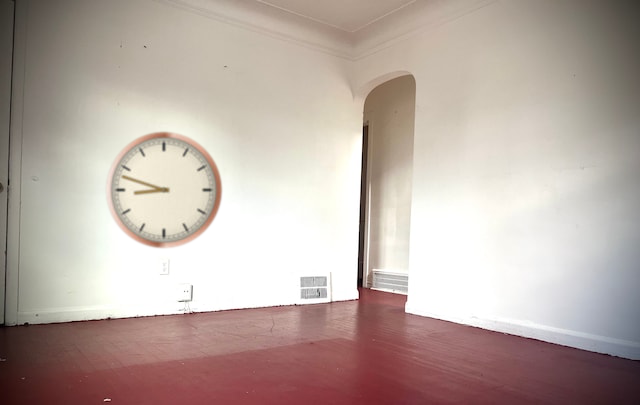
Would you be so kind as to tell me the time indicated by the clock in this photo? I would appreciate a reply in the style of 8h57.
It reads 8h48
